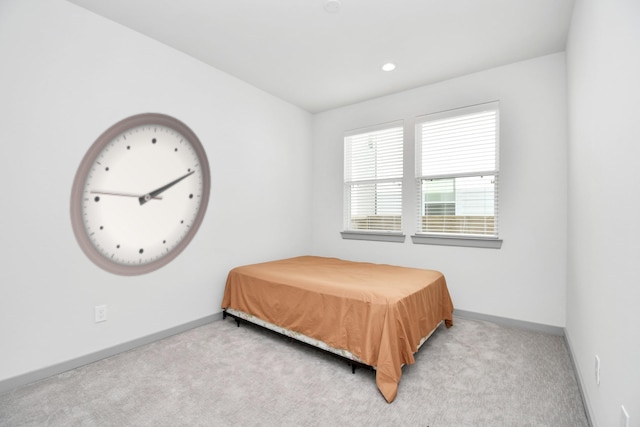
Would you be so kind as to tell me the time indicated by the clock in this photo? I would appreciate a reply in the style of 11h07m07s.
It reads 2h10m46s
